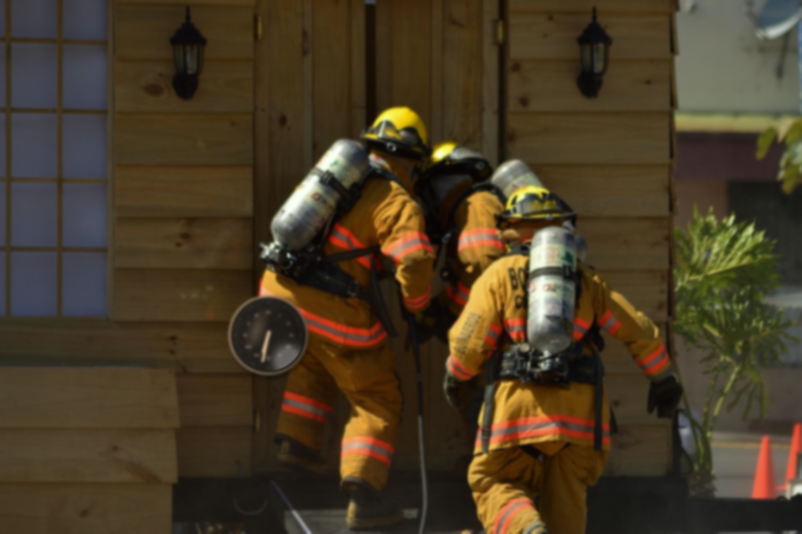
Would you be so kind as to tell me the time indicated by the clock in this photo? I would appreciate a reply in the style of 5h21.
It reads 6h32
